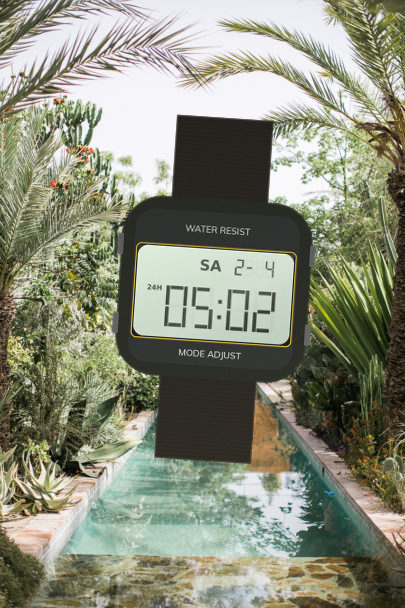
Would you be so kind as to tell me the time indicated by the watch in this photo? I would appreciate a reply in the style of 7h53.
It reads 5h02
